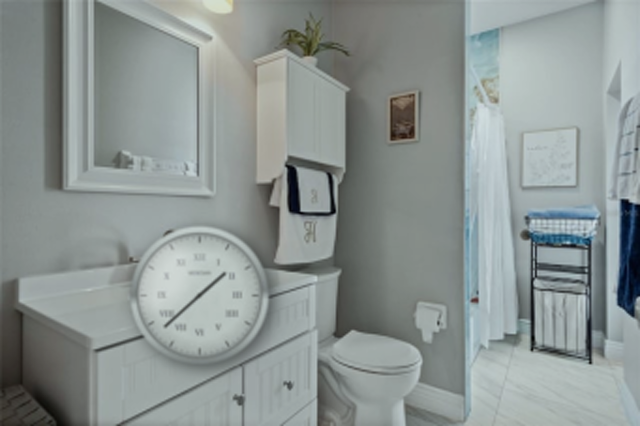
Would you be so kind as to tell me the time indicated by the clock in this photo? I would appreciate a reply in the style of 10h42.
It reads 1h38
